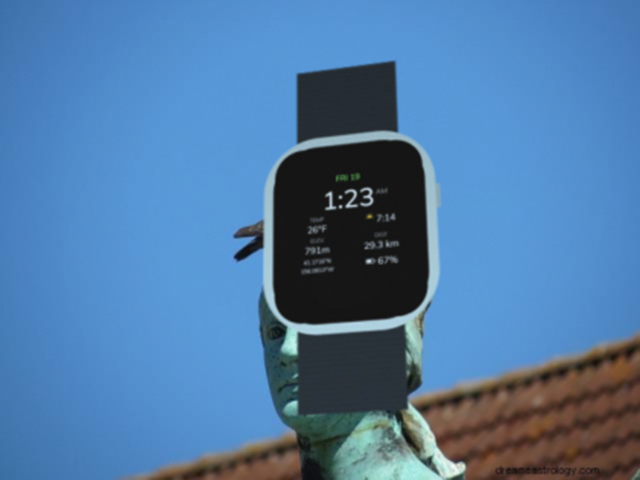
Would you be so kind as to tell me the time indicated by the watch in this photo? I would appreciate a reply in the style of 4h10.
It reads 1h23
